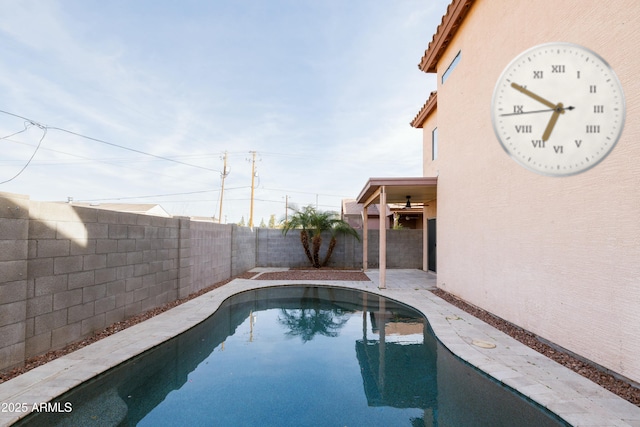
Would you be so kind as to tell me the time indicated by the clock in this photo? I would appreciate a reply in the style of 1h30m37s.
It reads 6h49m44s
